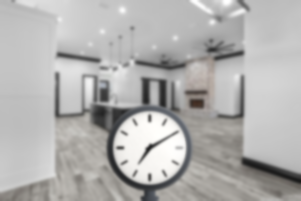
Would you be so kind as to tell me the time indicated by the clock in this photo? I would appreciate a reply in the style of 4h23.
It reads 7h10
